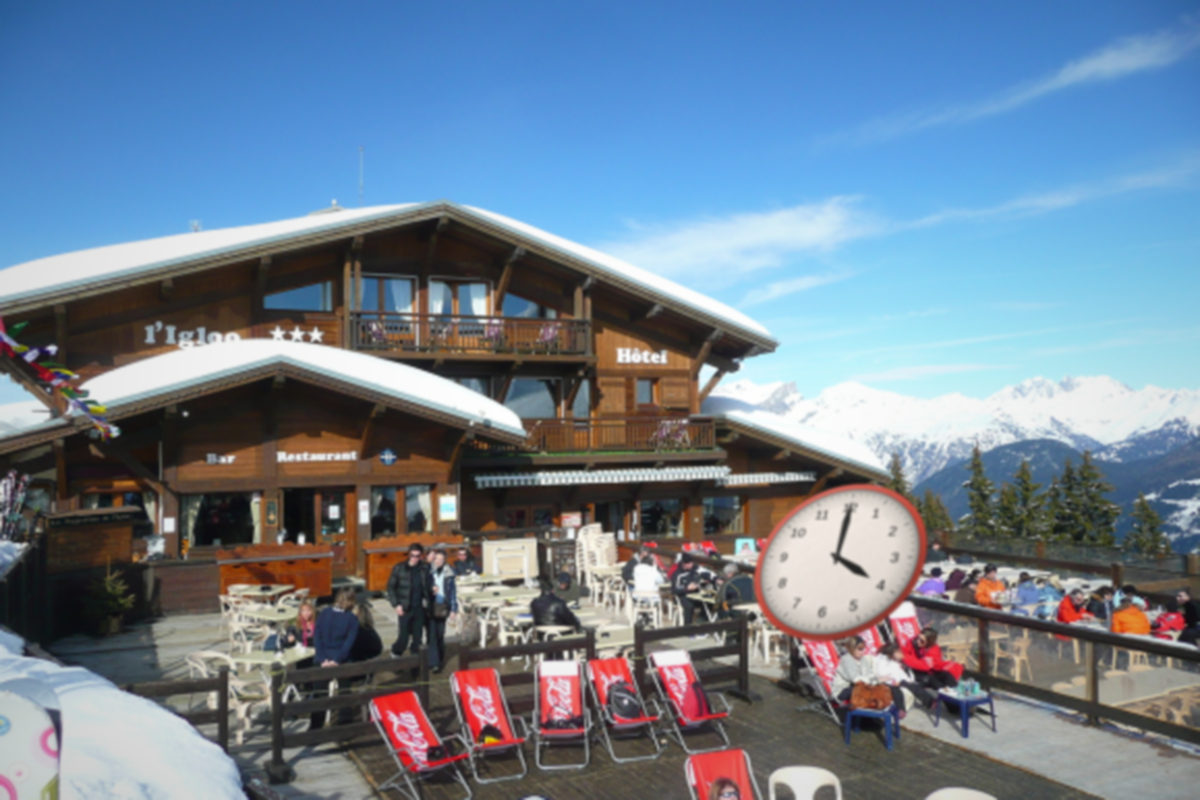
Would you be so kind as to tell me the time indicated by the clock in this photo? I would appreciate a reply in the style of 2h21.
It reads 4h00
